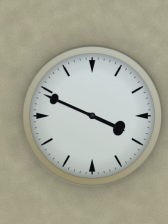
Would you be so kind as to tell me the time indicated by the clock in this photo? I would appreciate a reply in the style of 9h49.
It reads 3h49
